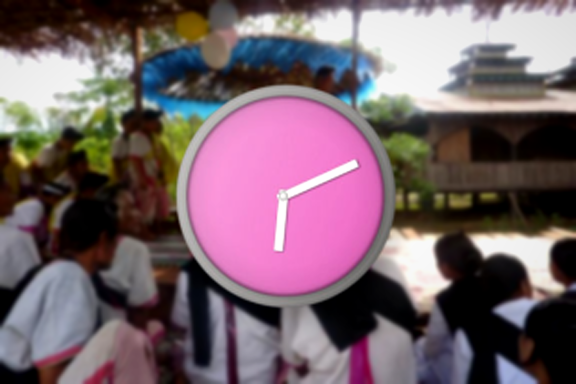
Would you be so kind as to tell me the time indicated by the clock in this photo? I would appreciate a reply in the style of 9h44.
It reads 6h11
